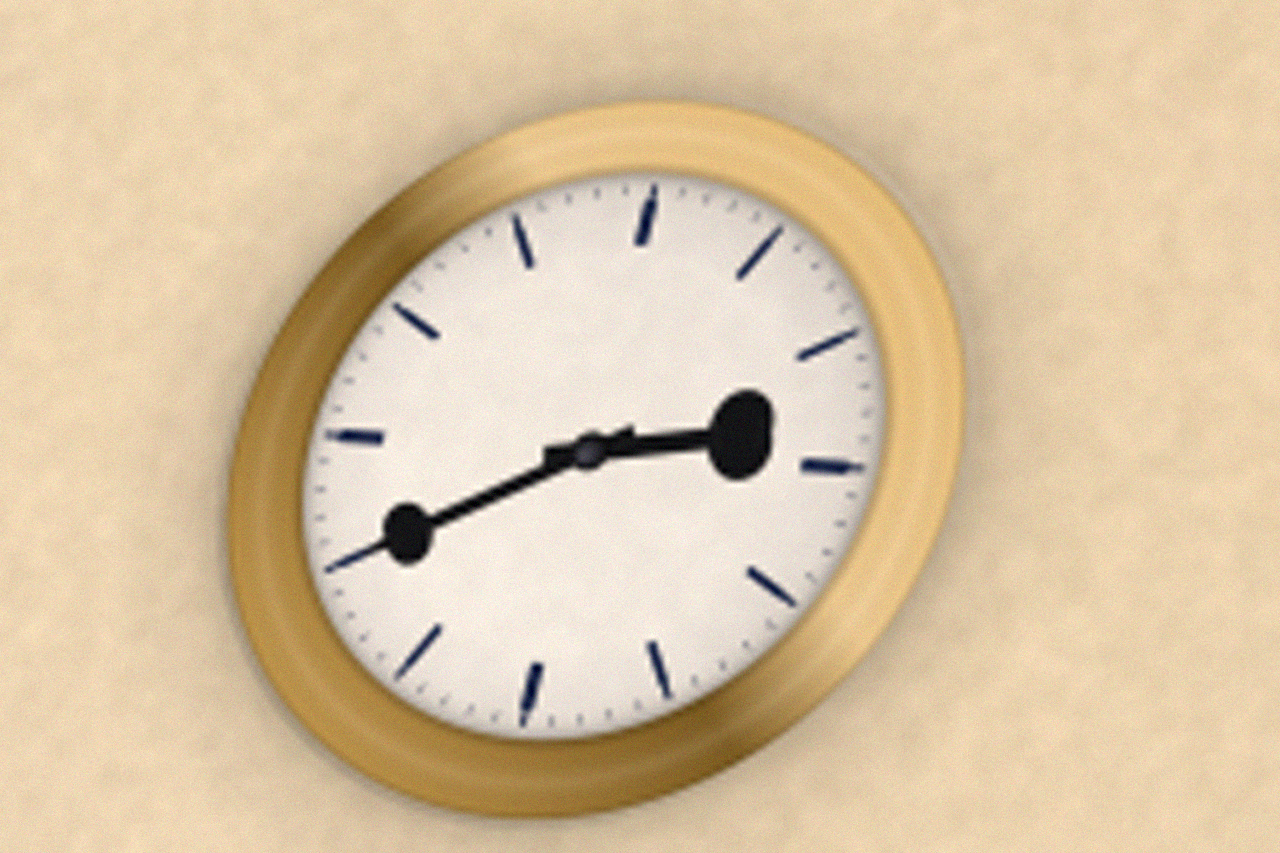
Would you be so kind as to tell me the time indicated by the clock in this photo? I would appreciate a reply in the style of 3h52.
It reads 2h40
